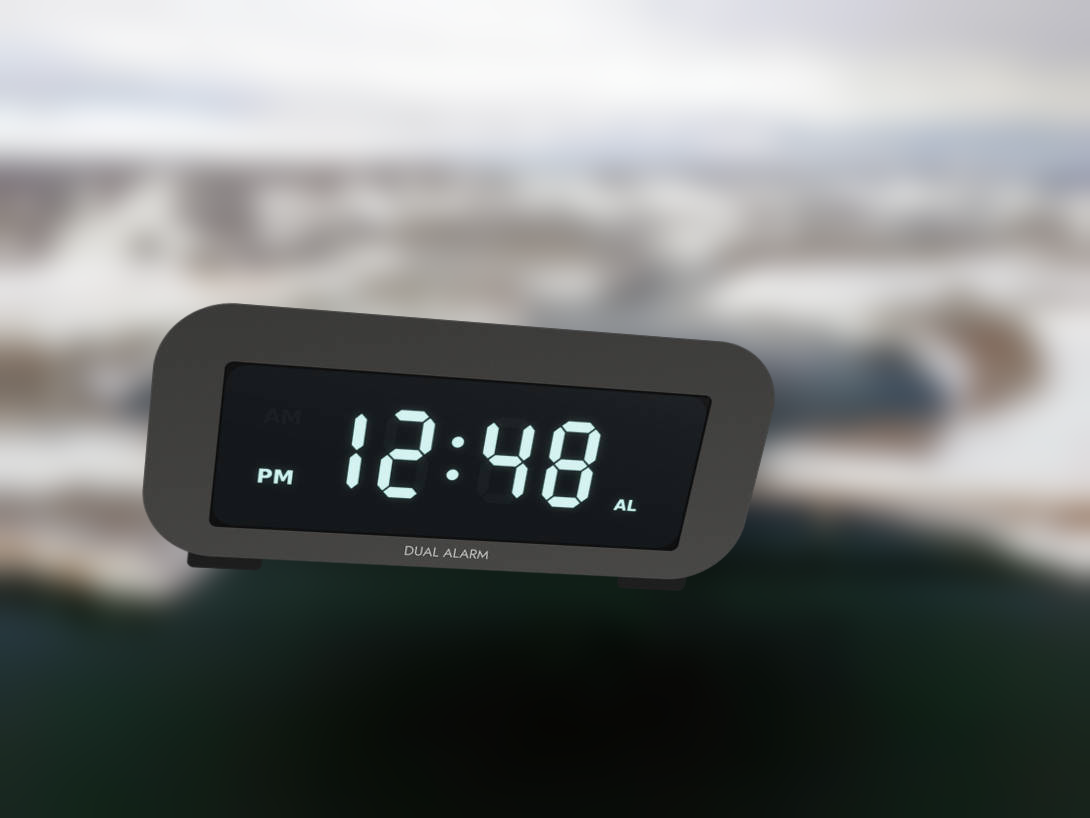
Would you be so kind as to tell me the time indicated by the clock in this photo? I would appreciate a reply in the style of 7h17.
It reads 12h48
